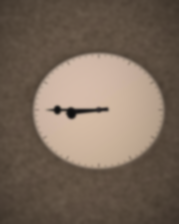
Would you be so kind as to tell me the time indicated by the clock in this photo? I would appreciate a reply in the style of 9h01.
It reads 8h45
